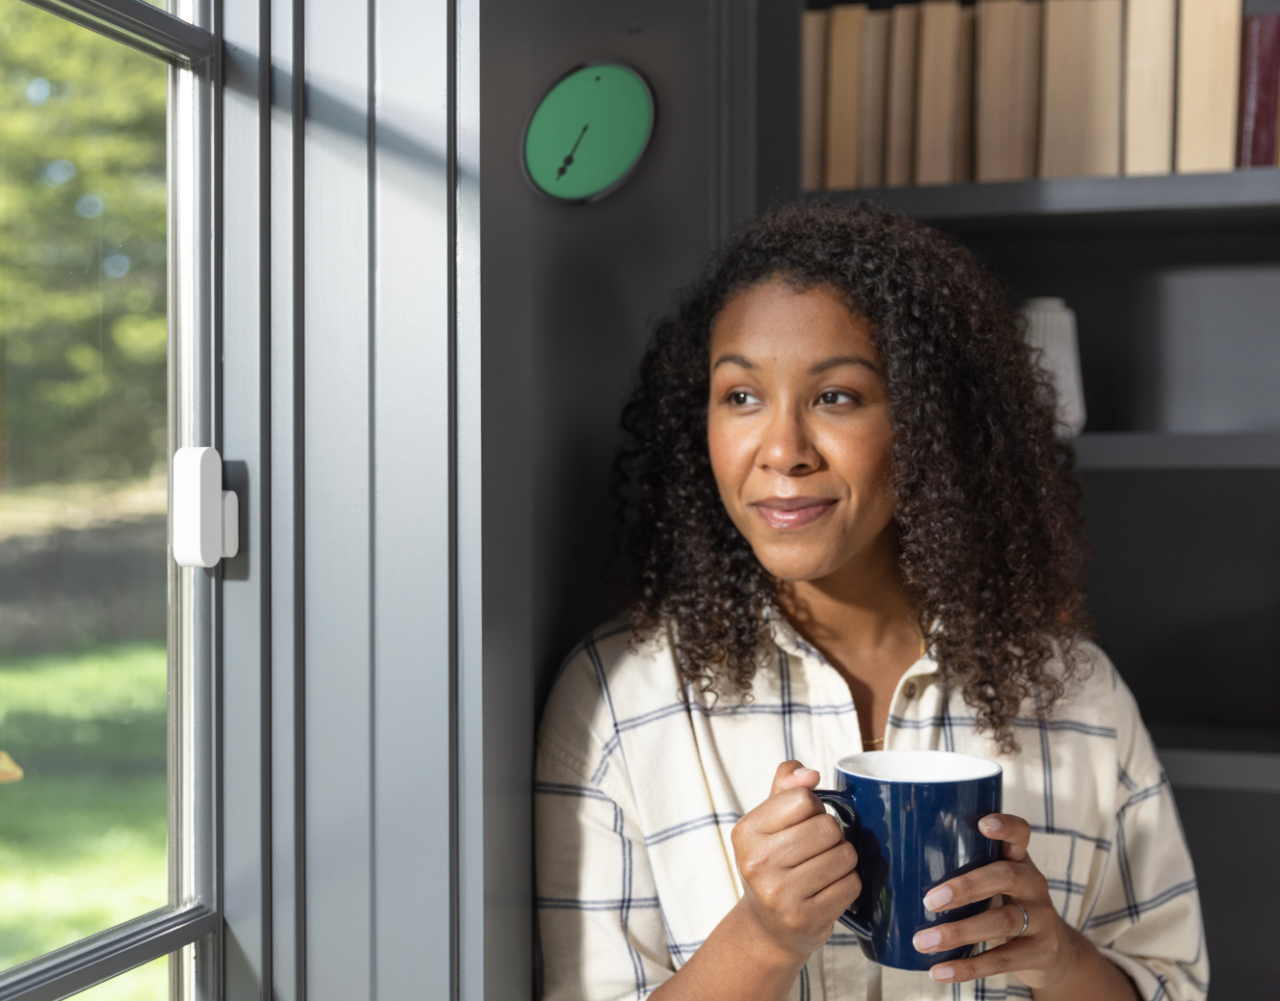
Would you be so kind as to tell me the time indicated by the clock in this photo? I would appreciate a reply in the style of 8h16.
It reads 6h33
